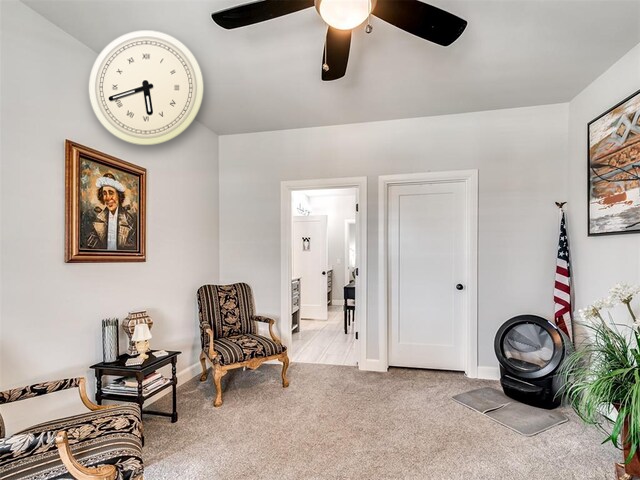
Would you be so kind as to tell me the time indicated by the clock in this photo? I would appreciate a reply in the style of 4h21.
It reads 5h42
